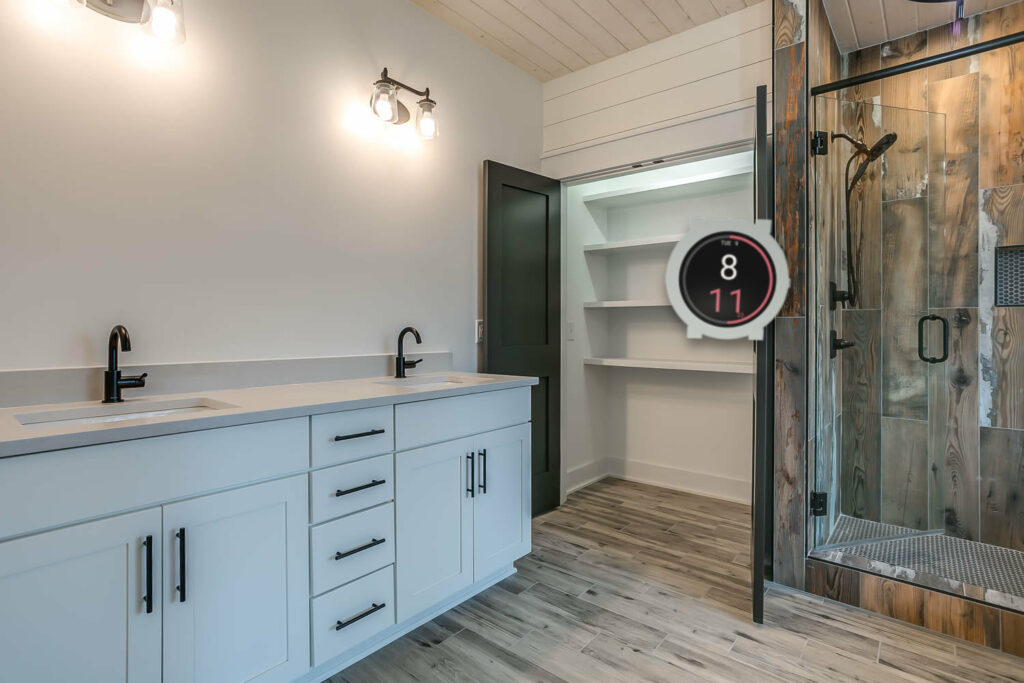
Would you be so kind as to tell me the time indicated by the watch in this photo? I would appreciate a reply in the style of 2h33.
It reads 8h11
